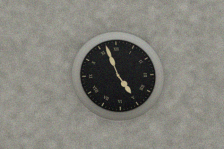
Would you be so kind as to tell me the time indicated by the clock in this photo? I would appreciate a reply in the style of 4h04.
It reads 4h57
